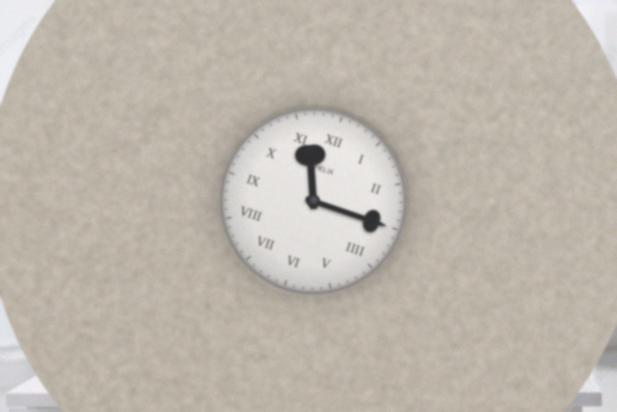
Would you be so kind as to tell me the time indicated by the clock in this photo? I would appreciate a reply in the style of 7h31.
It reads 11h15
